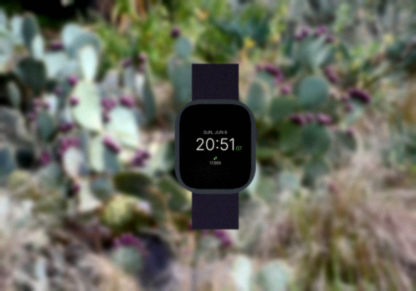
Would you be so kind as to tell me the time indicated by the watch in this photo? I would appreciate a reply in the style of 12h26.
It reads 20h51
